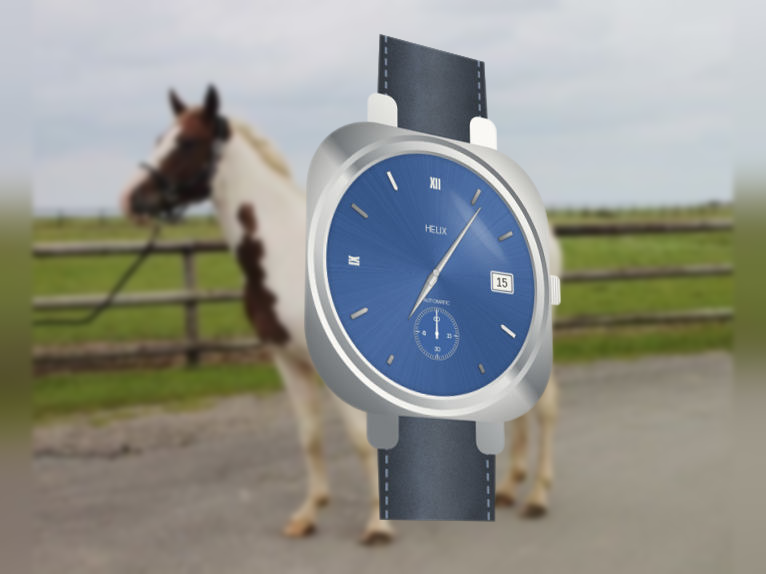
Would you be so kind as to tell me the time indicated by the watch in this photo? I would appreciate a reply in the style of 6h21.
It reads 7h06
